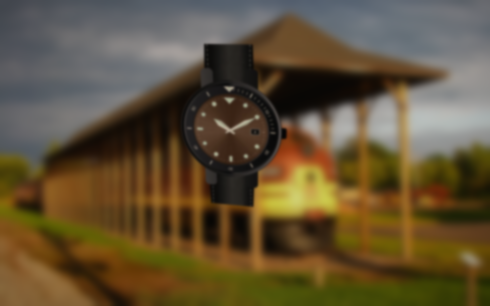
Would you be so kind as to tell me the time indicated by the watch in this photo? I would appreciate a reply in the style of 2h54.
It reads 10h10
